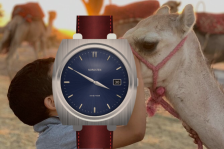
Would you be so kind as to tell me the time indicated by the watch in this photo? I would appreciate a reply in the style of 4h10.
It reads 3h50
